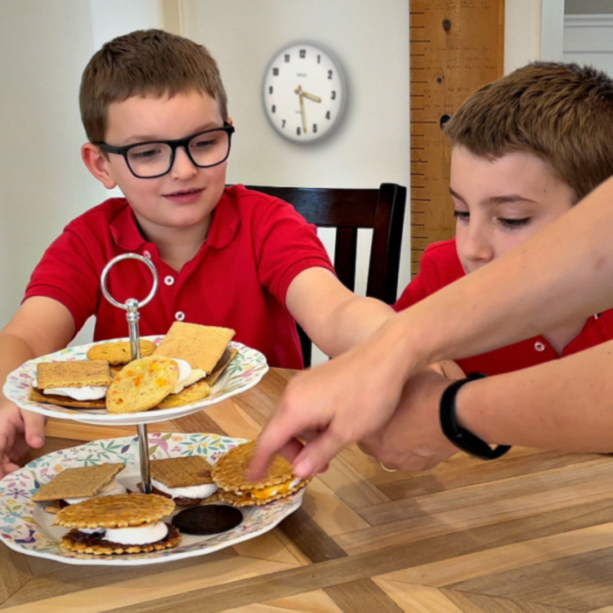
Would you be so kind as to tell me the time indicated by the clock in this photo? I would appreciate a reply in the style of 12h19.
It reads 3h28
